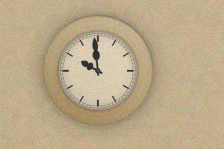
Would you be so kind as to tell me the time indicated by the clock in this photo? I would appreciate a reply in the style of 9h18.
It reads 9h59
